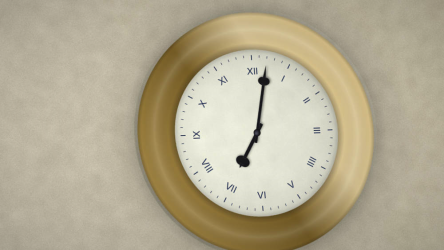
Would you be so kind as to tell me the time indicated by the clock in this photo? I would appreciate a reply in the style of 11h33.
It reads 7h02
